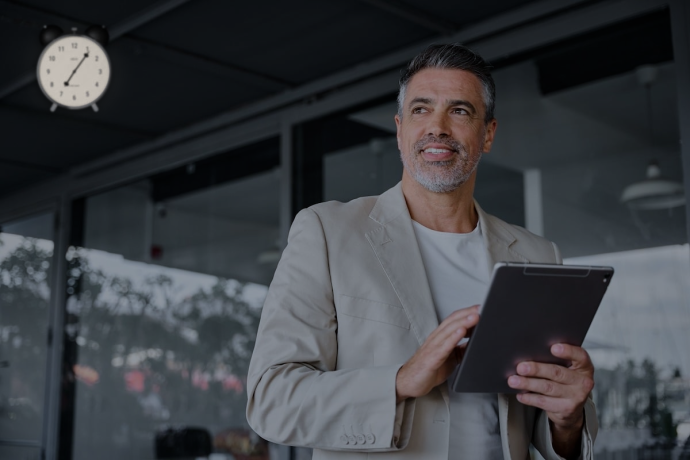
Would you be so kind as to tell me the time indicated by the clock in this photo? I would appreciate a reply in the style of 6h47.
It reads 7h06
